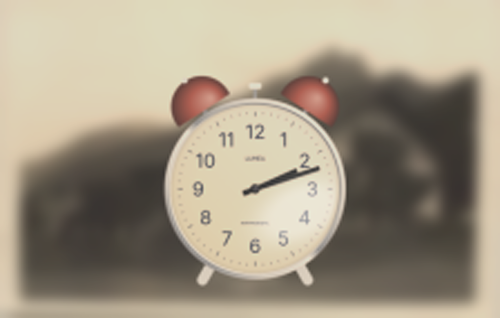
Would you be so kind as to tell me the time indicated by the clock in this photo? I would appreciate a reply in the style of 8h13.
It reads 2h12
